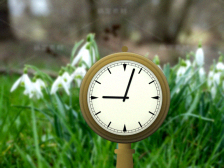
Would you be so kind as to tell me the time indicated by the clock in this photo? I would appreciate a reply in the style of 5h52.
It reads 9h03
